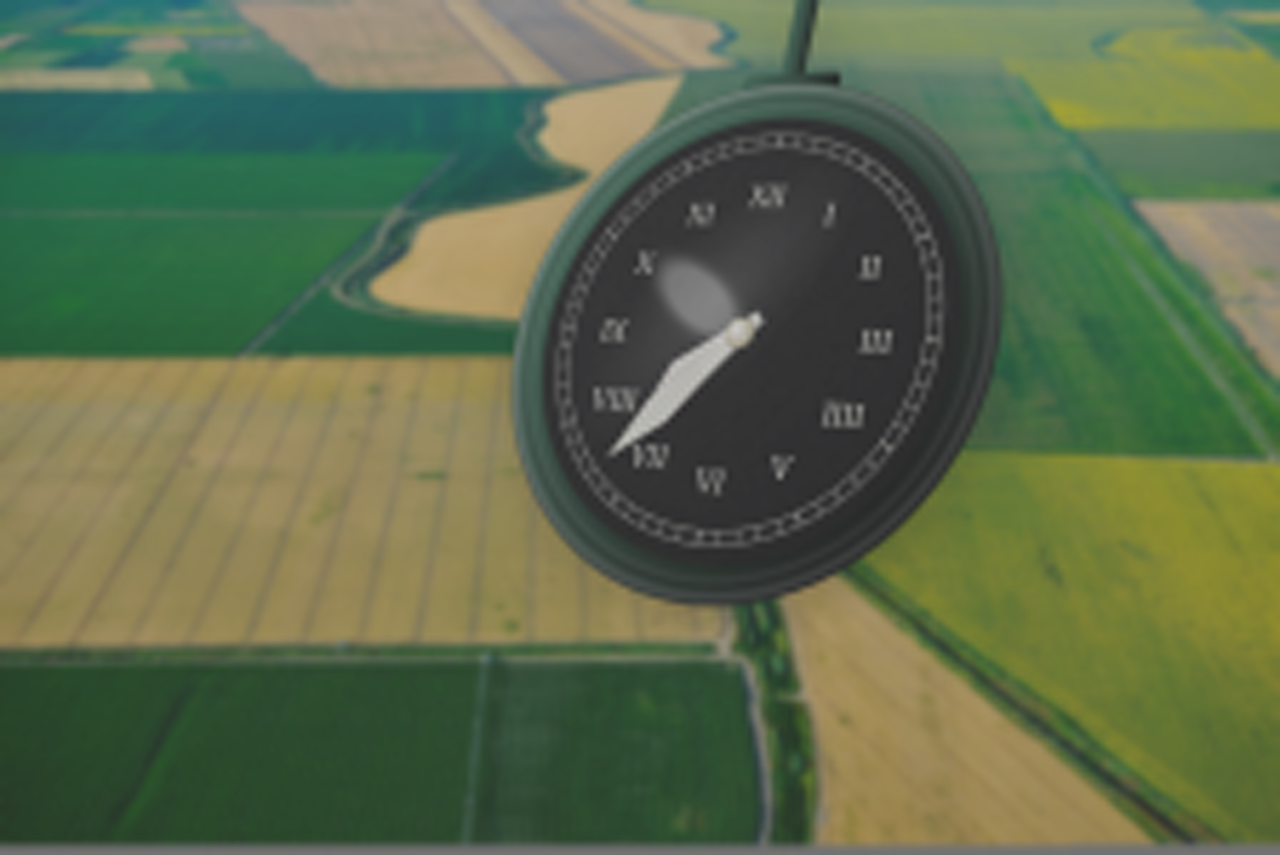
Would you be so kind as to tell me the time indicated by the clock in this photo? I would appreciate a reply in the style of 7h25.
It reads 7h37
